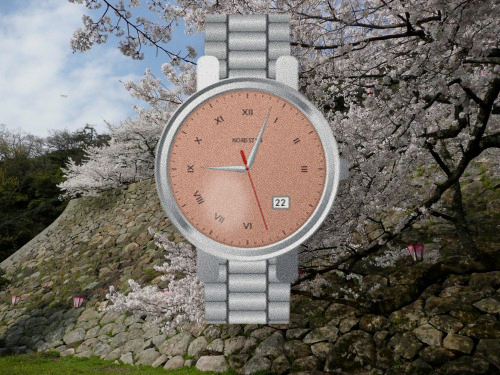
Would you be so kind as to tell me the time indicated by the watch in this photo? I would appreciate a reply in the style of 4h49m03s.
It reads 9h03m27s
